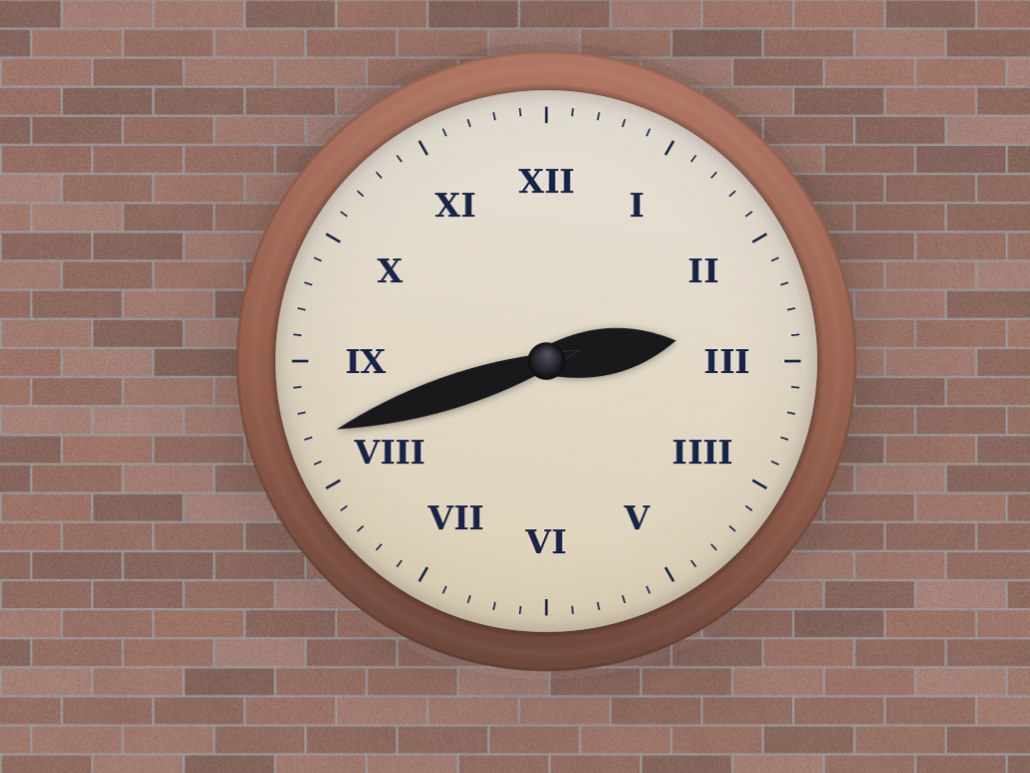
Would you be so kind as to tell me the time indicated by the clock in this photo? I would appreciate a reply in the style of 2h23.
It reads 2h42
